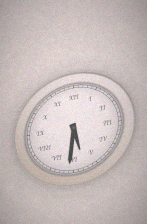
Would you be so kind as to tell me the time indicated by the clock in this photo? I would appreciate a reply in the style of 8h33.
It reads 5h31
